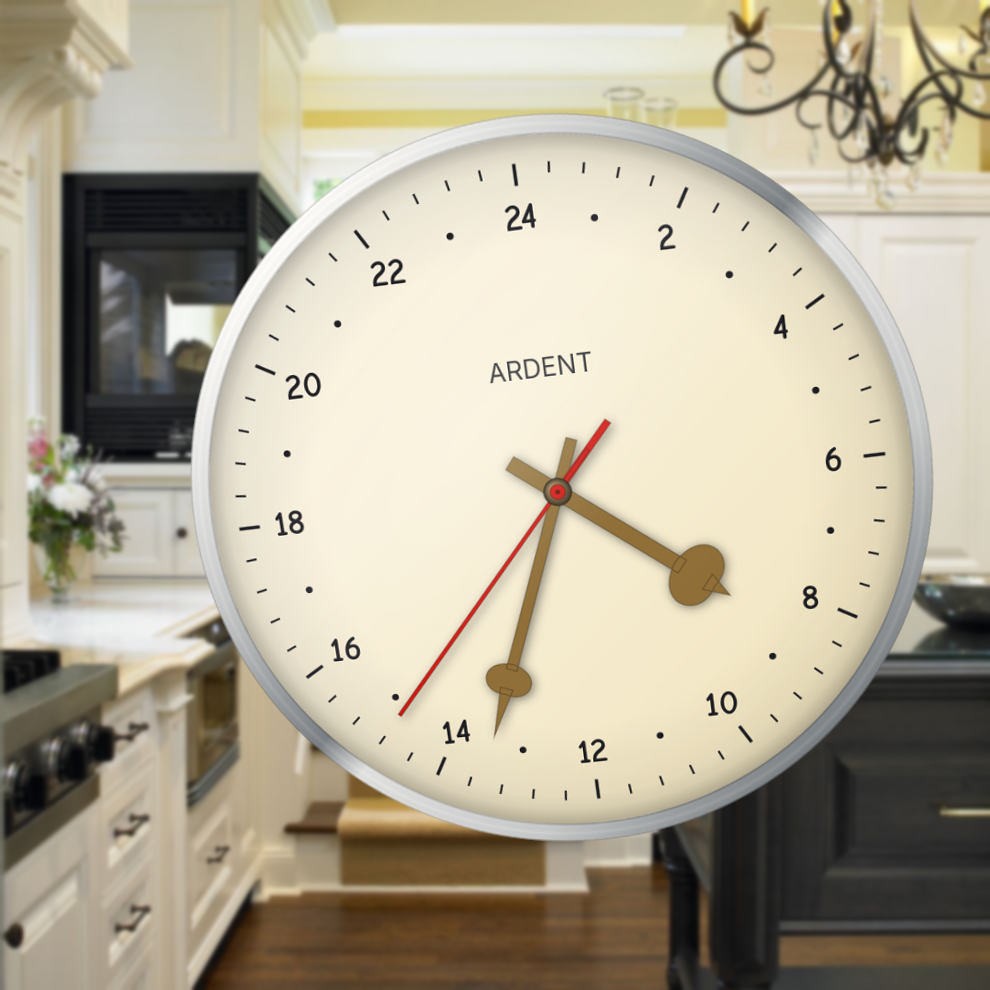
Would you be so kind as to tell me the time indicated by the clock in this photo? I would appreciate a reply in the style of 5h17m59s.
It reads 8h33m37s
